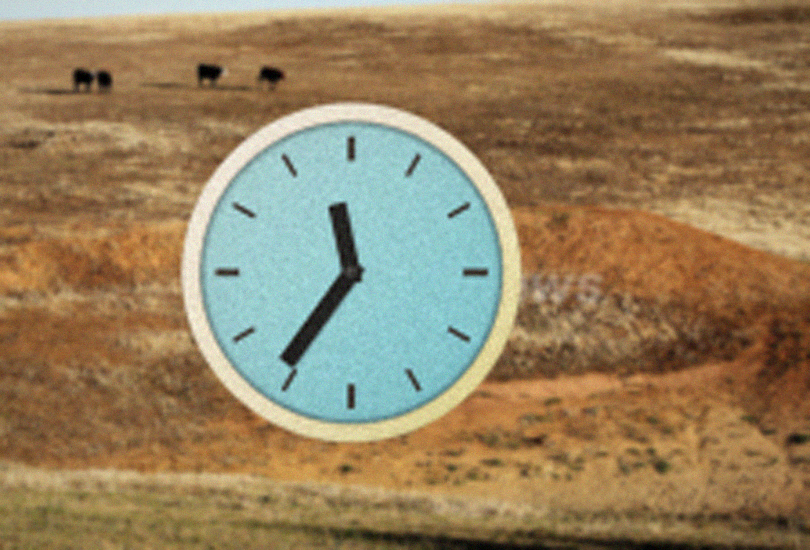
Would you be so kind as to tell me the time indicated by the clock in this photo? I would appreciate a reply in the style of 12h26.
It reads 11h36
